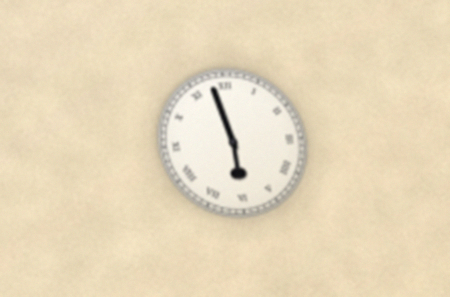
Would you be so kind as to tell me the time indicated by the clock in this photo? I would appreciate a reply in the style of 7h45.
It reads 5h58
